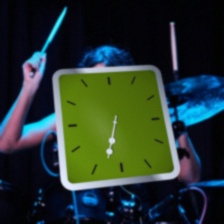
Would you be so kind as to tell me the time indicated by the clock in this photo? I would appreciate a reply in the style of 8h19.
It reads 6h33
